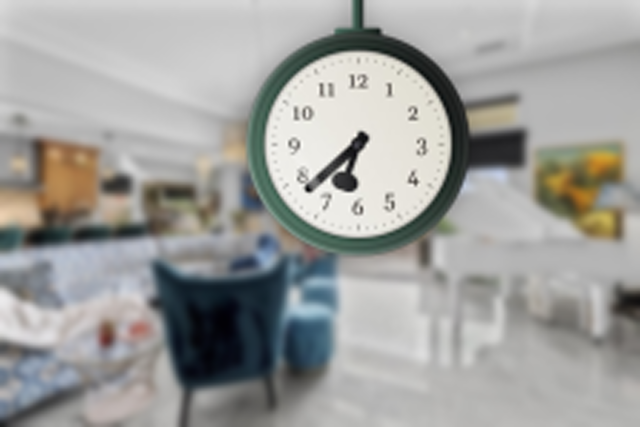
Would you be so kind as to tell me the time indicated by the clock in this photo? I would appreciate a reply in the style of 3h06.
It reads 6h38
